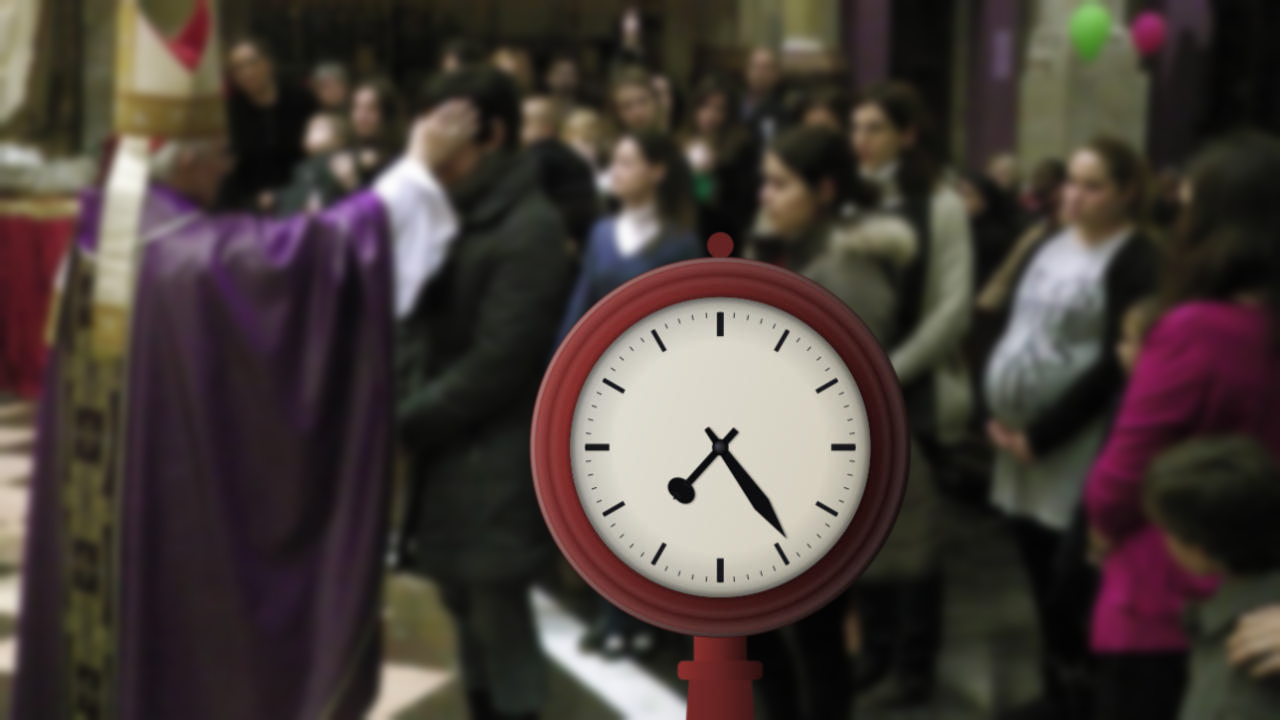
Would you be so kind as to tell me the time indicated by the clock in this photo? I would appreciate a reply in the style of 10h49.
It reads 7h24
